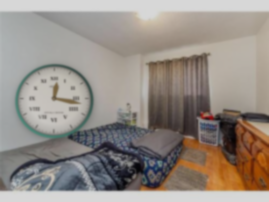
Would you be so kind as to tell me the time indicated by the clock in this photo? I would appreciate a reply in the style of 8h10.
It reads 12h17
